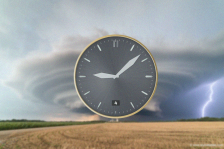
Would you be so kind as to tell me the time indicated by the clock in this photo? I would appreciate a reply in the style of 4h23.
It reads 9h08
